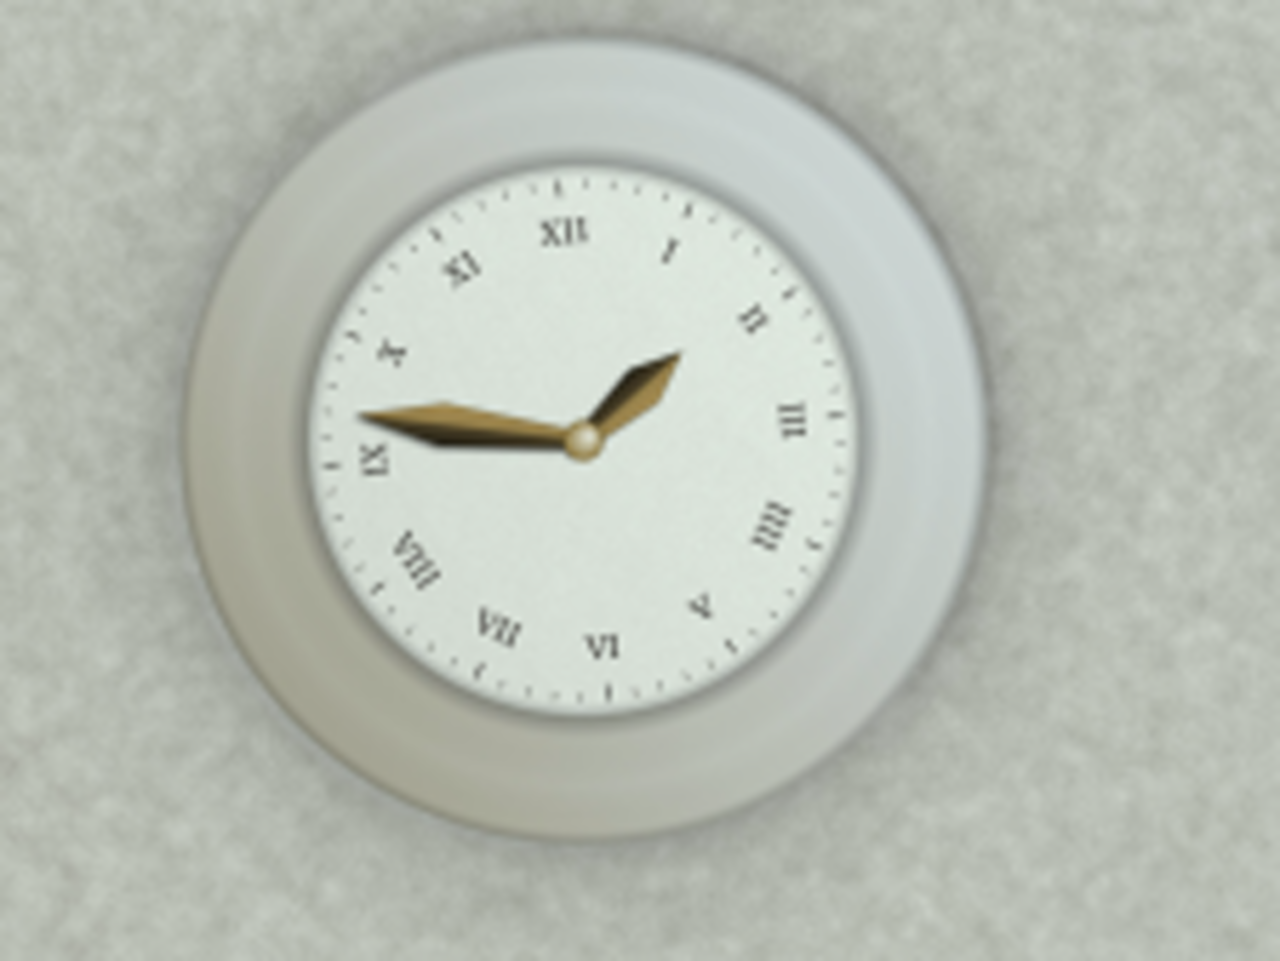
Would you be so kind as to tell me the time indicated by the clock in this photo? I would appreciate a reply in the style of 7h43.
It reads 1h47
